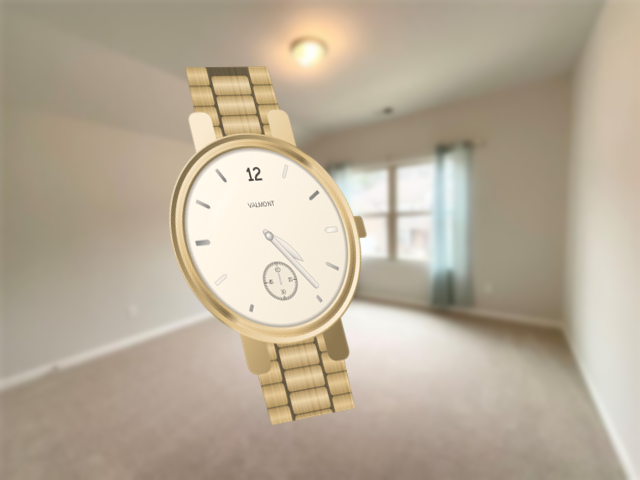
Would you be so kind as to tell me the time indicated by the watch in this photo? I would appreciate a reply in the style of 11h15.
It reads 4h24
